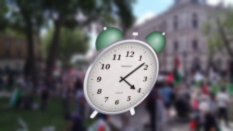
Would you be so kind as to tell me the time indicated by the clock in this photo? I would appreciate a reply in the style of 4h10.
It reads 4h08
